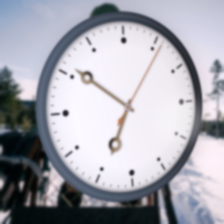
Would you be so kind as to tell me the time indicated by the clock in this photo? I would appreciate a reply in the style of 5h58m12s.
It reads 6h51m06s
